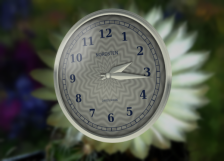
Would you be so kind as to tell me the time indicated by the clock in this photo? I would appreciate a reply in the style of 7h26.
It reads 2h16
